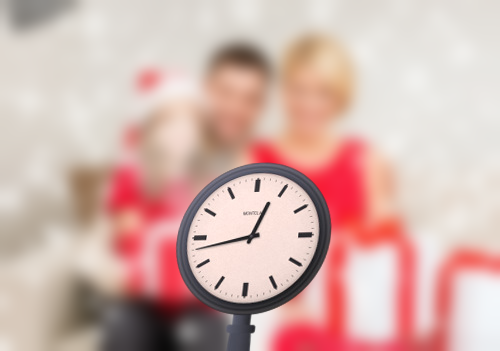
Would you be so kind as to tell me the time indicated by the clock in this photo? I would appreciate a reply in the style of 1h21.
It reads 12h43
